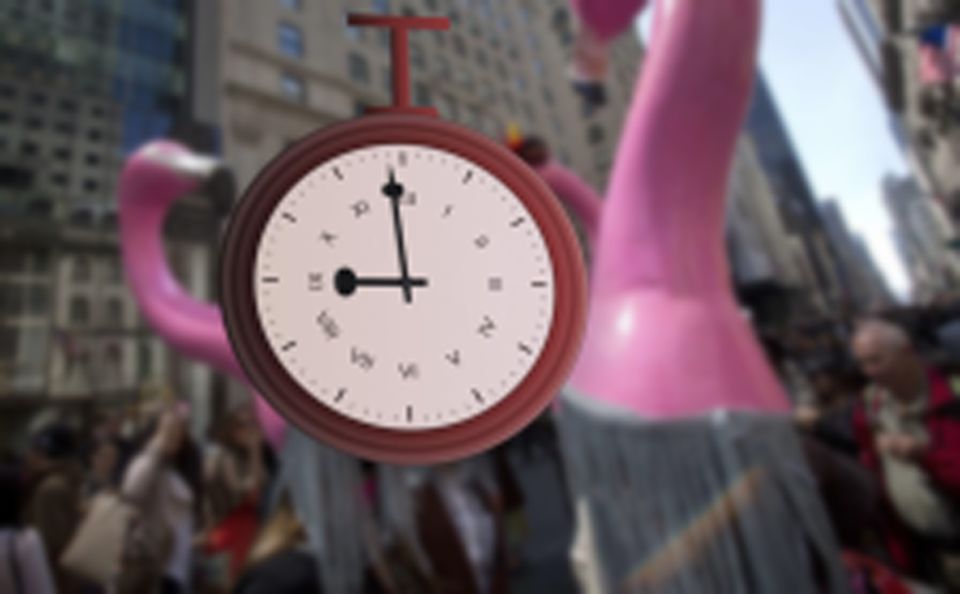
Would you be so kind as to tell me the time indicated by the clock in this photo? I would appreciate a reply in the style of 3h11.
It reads 8h59
